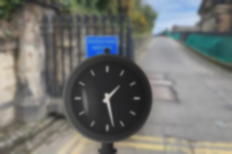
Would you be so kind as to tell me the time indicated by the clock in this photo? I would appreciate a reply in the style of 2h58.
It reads 1h28
